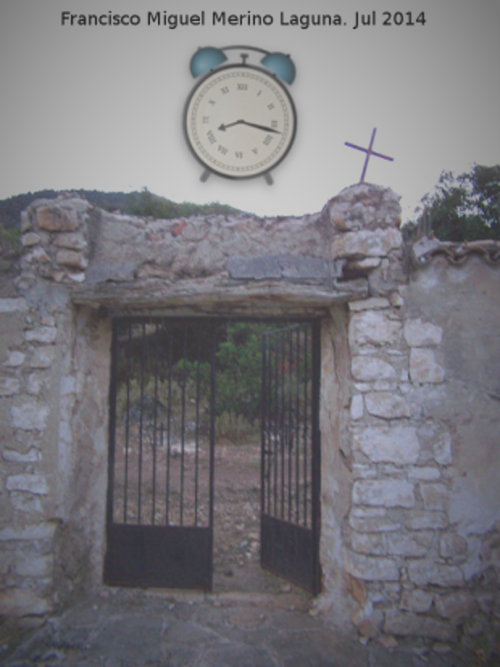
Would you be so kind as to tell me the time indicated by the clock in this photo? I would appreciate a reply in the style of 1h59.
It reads 8h17
